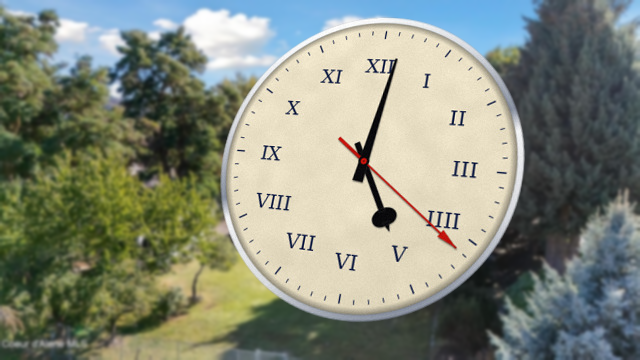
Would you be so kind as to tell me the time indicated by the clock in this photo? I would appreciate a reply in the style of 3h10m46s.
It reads 5h01m21s
